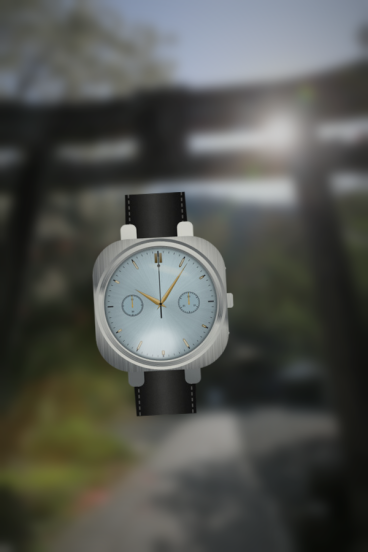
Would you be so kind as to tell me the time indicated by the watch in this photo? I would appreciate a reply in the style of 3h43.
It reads 10h06
